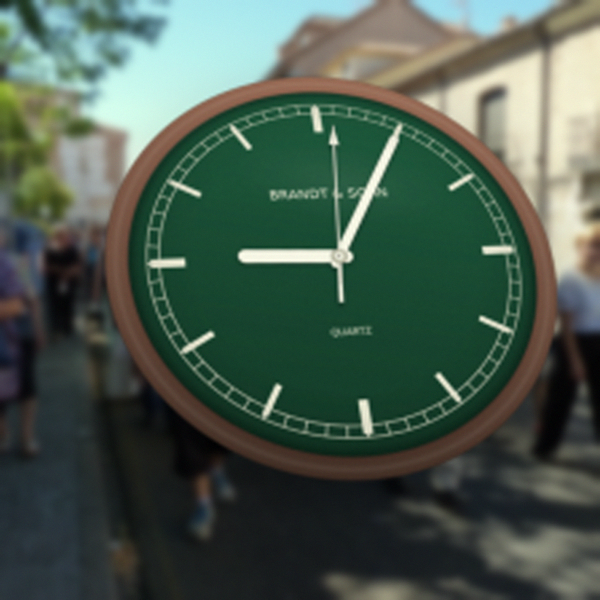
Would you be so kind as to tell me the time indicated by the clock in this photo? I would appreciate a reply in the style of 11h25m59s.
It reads 9h05m01s
